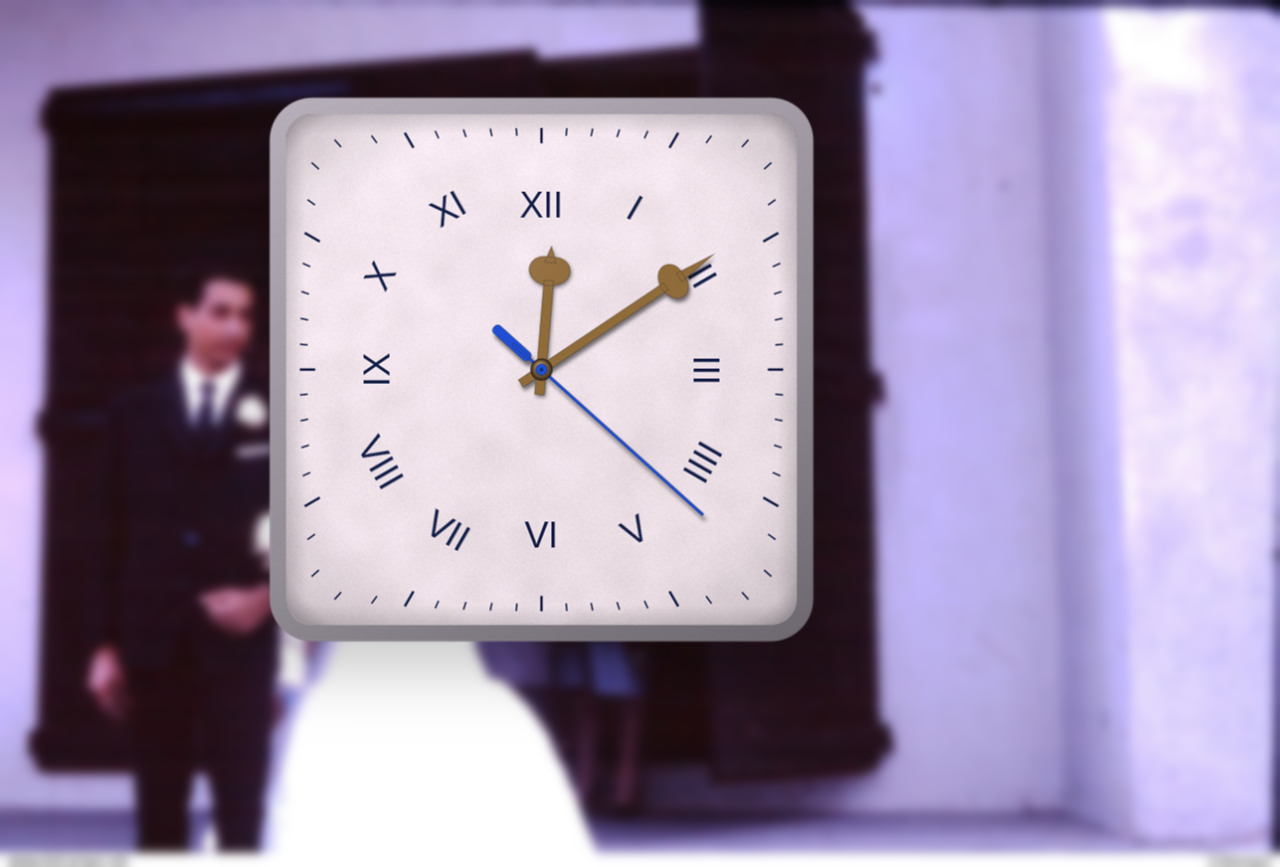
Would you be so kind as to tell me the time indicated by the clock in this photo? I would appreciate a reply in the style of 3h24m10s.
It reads 12h09m22s
